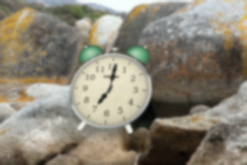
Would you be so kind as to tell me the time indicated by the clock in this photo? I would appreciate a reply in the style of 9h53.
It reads 7h01
